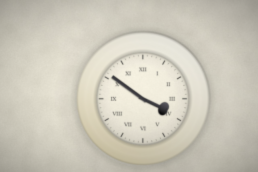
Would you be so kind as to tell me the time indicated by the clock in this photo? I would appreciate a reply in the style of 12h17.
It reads 3h51
